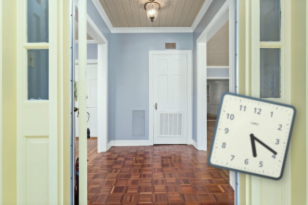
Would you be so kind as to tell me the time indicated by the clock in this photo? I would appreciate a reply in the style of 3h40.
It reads 5h19
